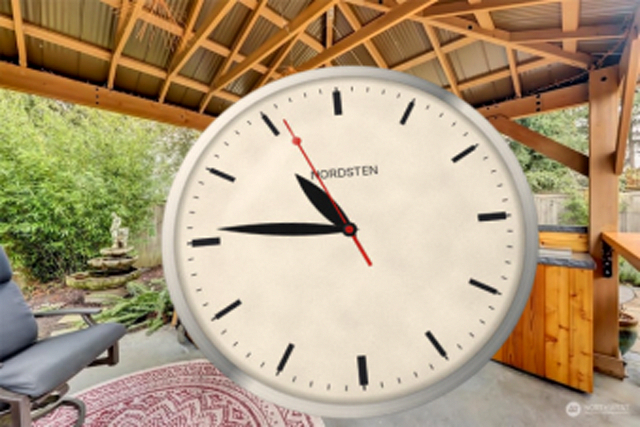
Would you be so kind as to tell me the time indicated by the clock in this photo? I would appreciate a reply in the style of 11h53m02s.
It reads 10h45m56s
